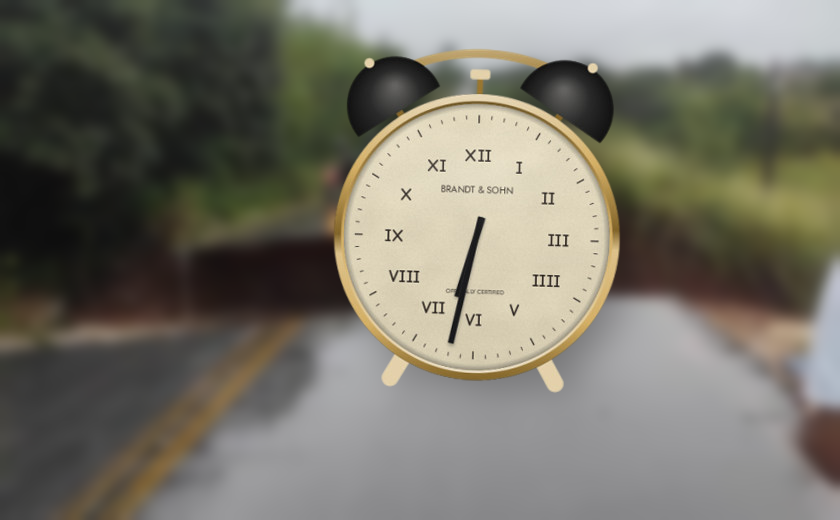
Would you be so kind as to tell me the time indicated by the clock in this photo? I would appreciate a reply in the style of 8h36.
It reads 6h32
